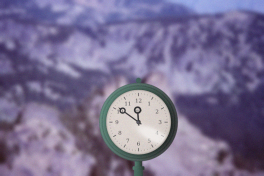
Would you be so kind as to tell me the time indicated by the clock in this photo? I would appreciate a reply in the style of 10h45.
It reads 11h51
